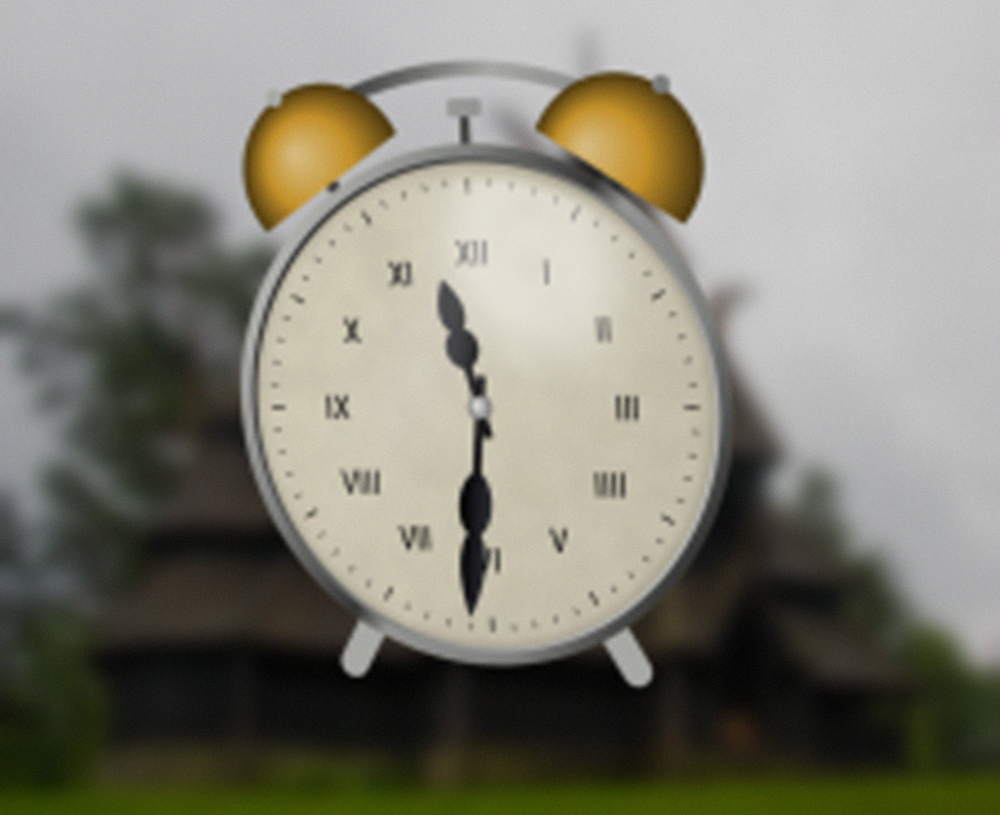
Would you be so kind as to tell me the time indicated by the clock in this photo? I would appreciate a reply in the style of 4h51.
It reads 11h31
